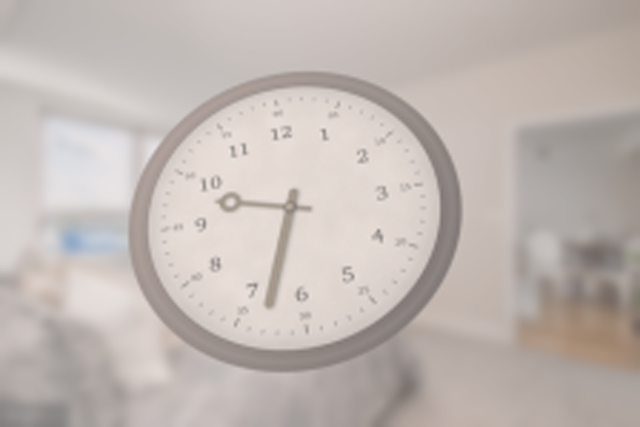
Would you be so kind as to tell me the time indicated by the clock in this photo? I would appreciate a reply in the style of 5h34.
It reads 9h33
